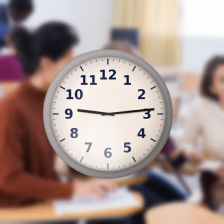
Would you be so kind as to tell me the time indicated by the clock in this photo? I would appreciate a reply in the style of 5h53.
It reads 9h14
